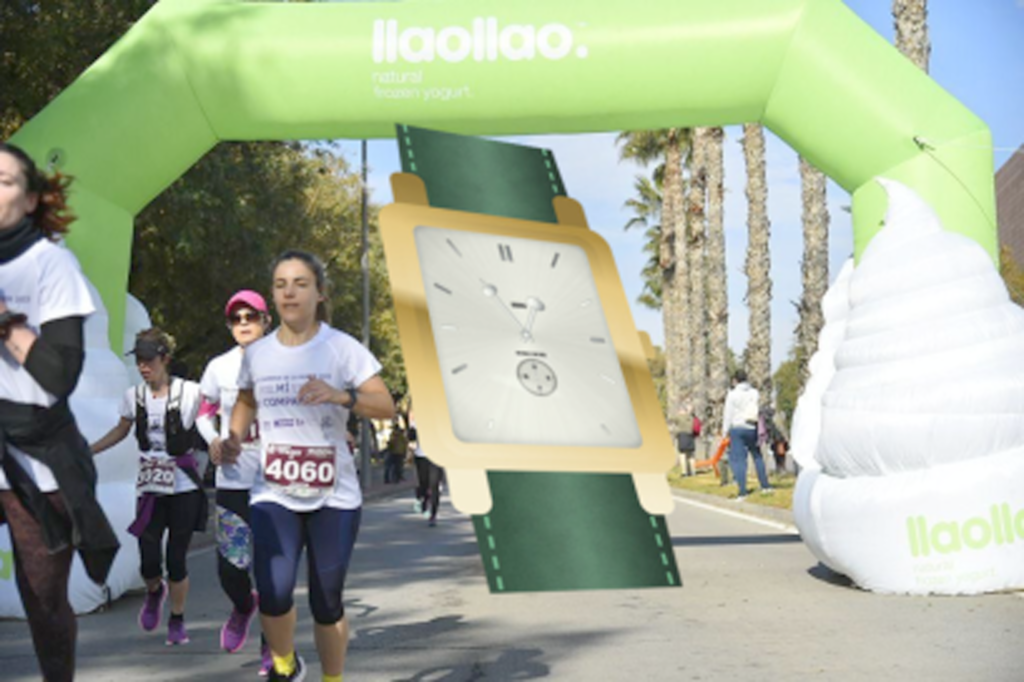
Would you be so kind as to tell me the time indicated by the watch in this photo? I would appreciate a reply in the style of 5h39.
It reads 12h55
